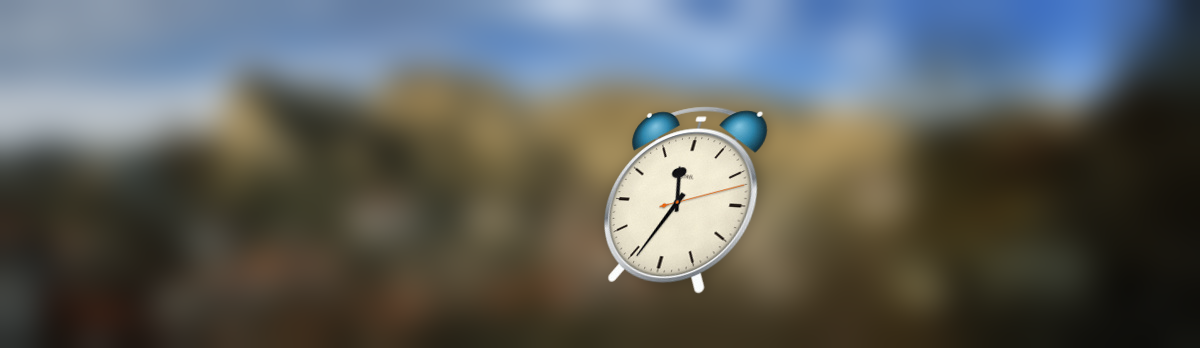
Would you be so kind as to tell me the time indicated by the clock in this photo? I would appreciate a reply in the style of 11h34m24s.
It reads 11h34m12s
